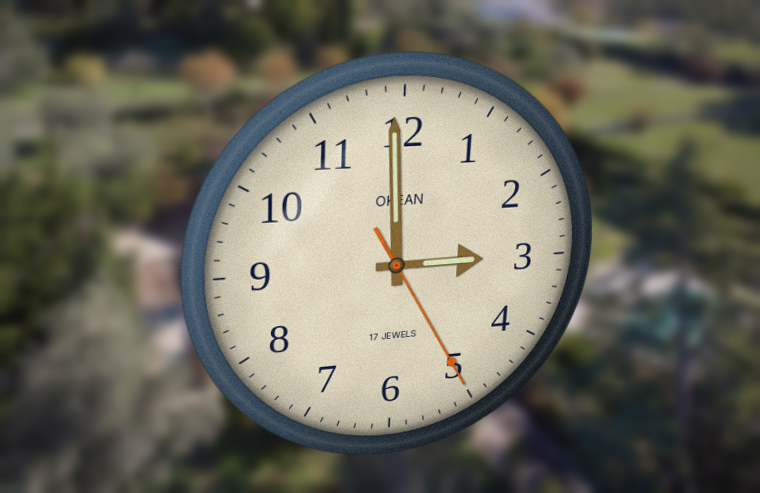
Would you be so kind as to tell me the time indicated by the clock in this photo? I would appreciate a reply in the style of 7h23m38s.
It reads 2h59m25s
